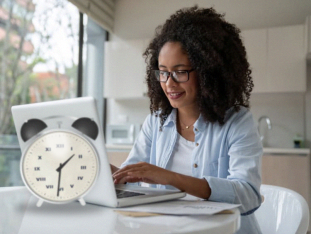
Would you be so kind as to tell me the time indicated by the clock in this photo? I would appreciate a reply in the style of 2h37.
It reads 1h31
